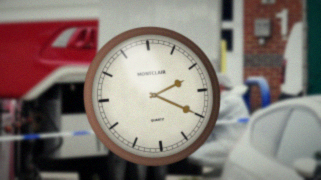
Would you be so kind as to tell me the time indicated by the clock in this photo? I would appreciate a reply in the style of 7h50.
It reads 2h20
